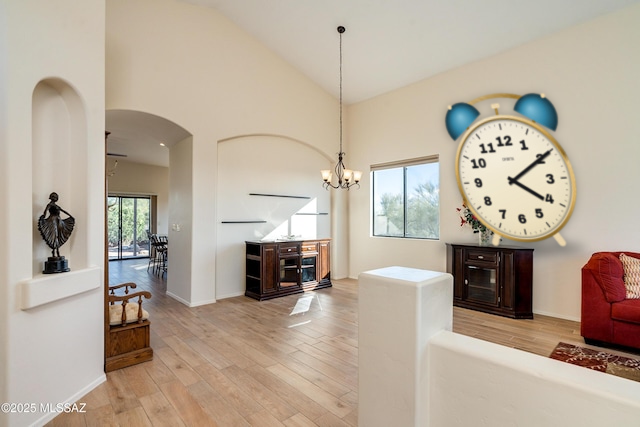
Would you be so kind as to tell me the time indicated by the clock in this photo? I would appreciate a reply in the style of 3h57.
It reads 4h10
